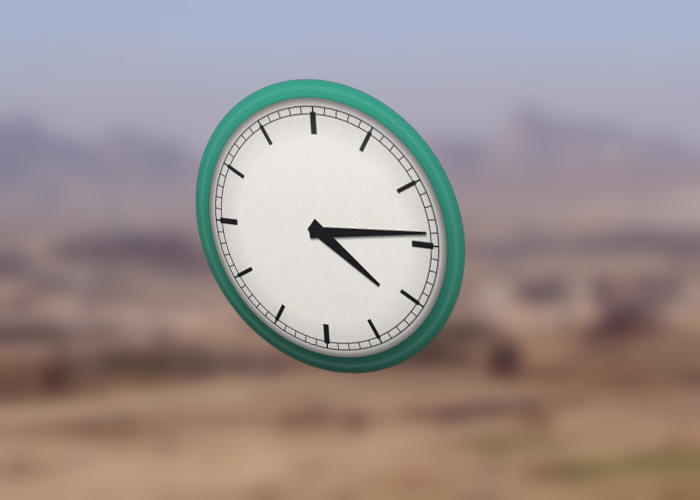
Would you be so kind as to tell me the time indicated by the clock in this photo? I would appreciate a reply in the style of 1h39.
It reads 4h14
